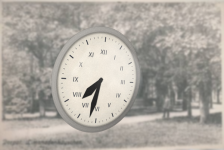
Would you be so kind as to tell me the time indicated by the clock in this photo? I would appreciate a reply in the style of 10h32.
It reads 7h32
